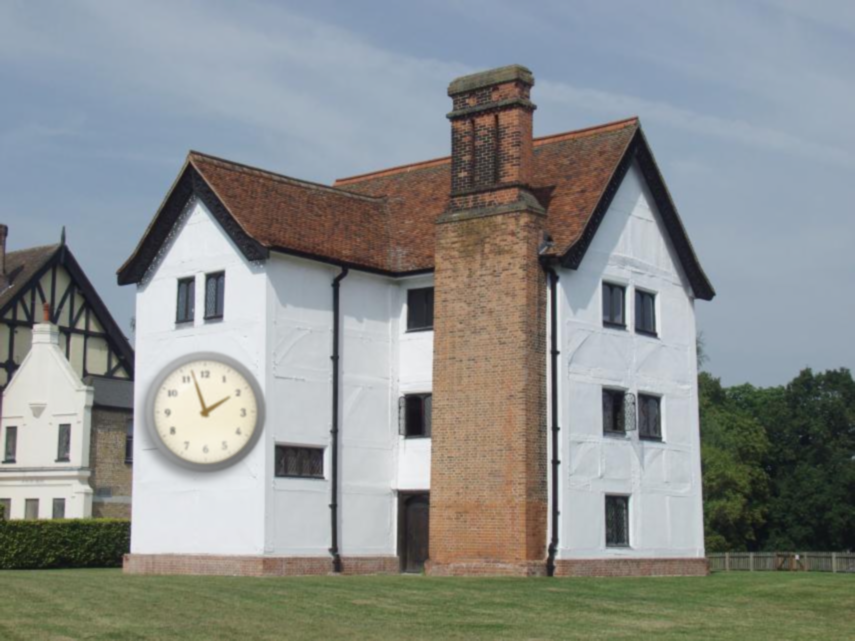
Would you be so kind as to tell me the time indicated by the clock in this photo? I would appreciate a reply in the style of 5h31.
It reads 1h57
